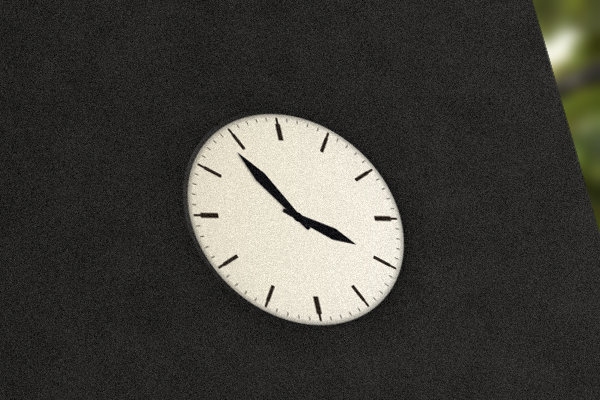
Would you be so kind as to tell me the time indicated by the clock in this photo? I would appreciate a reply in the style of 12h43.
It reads 3h54
